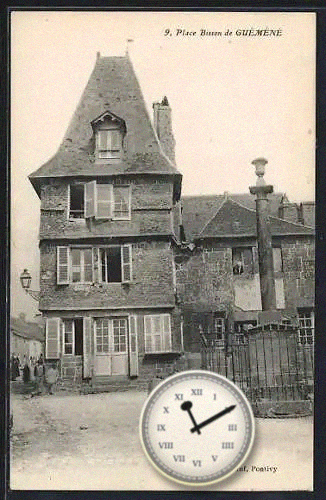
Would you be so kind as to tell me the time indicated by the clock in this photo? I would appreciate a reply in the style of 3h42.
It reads 11h10
